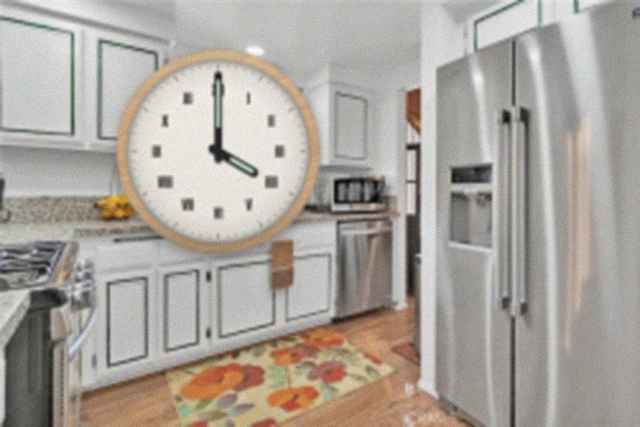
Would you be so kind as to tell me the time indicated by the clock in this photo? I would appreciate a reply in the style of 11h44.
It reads 4h00
